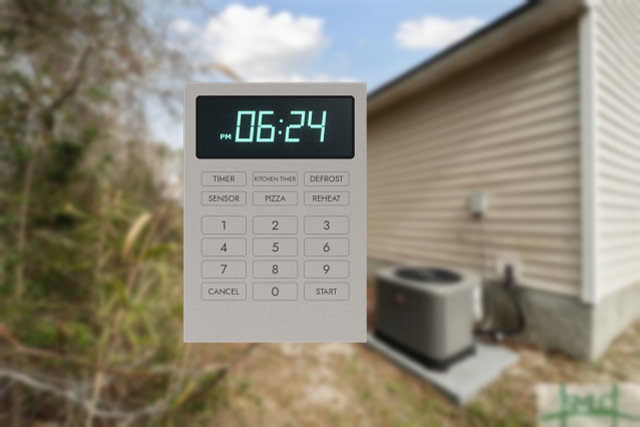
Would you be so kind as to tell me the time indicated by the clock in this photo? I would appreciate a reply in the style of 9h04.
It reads 6h24
